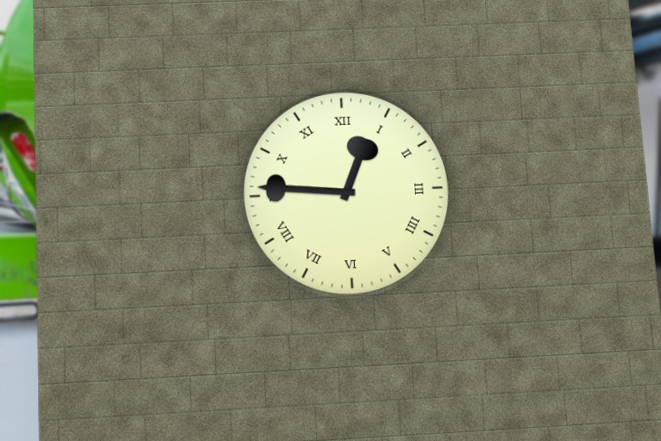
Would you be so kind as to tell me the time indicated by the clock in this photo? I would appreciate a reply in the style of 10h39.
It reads 12h46
